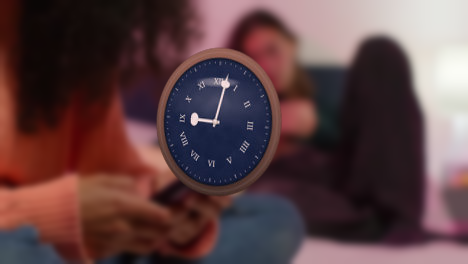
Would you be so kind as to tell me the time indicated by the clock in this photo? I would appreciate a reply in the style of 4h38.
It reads 9h02
